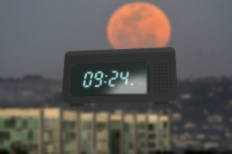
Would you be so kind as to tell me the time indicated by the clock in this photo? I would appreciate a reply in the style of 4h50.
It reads 9h24
